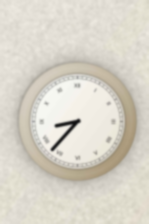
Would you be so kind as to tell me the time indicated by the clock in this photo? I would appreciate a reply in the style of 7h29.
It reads 8h37
